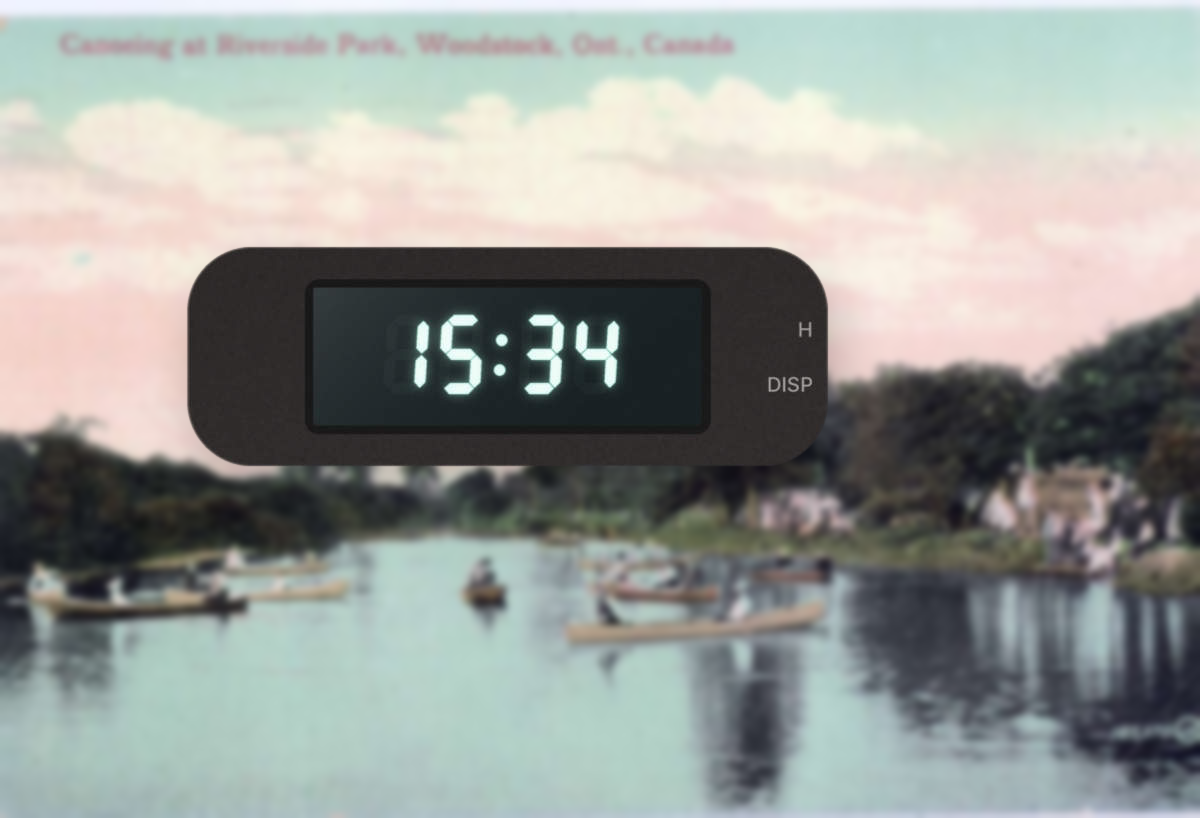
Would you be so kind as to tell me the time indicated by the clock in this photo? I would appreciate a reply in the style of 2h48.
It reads 15h34
